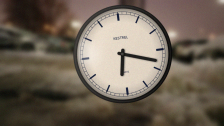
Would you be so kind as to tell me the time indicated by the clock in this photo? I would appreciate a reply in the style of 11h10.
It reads 6h18
